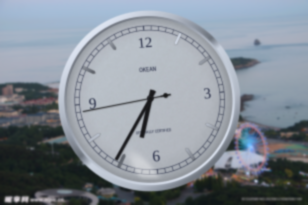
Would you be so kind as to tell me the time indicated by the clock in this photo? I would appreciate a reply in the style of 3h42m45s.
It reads 6h35m44s
